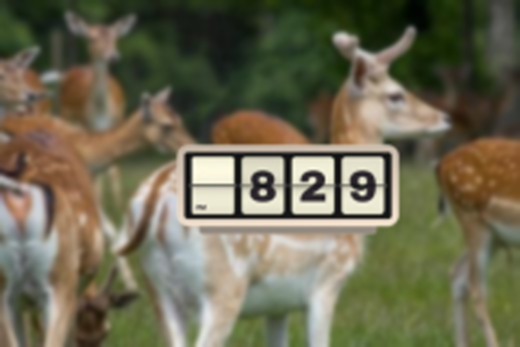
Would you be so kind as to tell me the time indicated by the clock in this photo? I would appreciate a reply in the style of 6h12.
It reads 8h29
